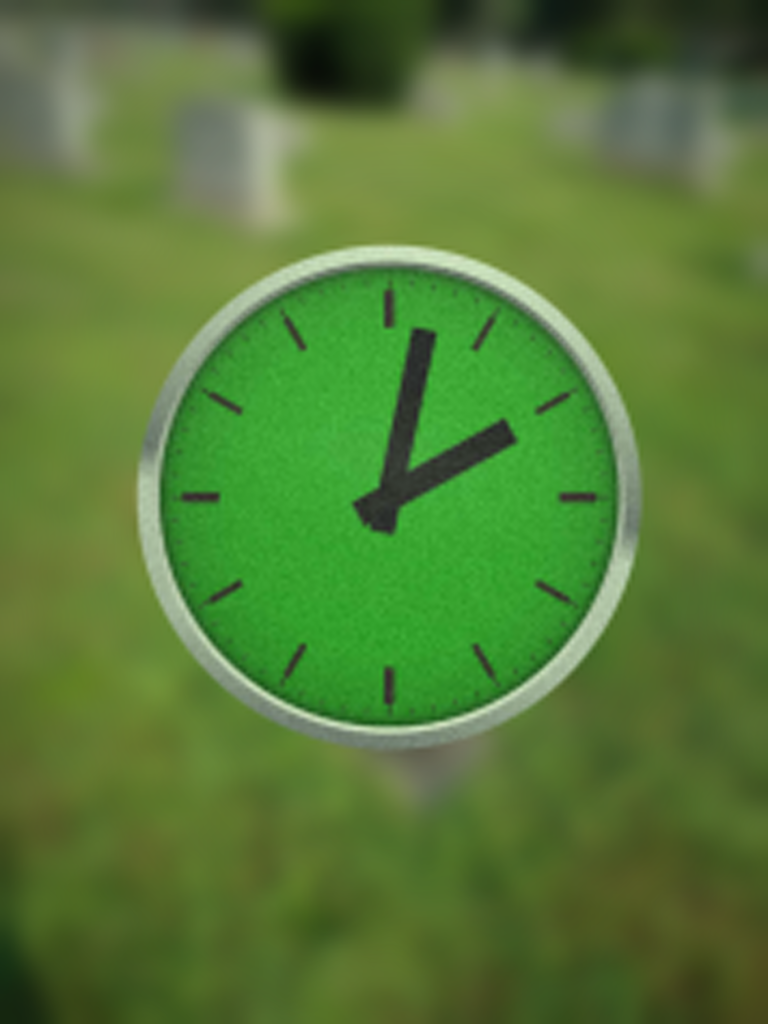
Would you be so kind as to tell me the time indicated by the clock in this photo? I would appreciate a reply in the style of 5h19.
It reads 2h02
